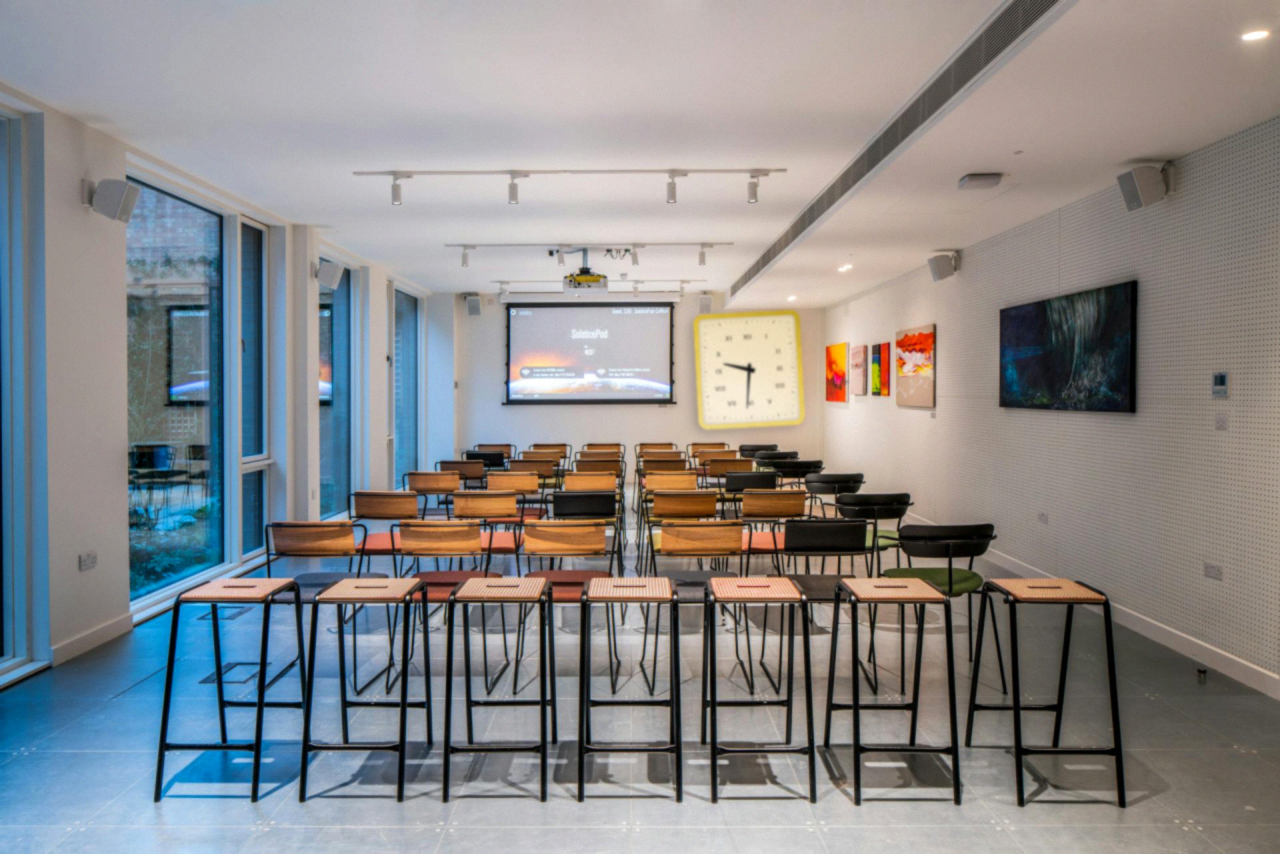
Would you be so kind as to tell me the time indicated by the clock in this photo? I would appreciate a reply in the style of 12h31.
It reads 9h31
